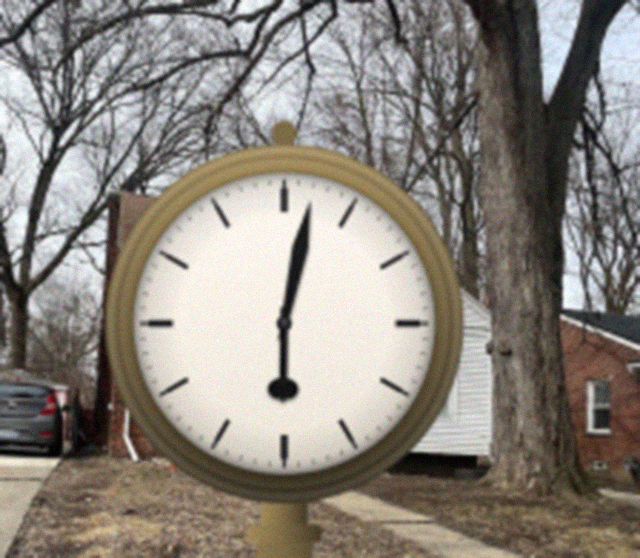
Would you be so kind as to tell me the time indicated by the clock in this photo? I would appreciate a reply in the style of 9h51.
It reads 6h02
